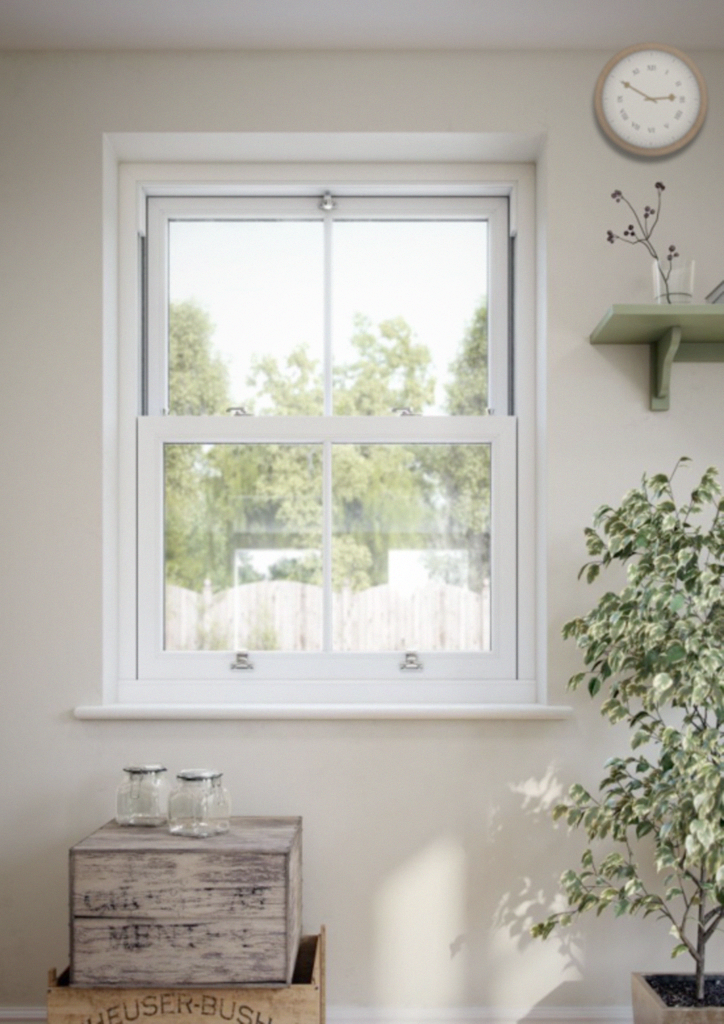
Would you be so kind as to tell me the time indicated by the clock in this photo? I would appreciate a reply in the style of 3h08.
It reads 2h50
